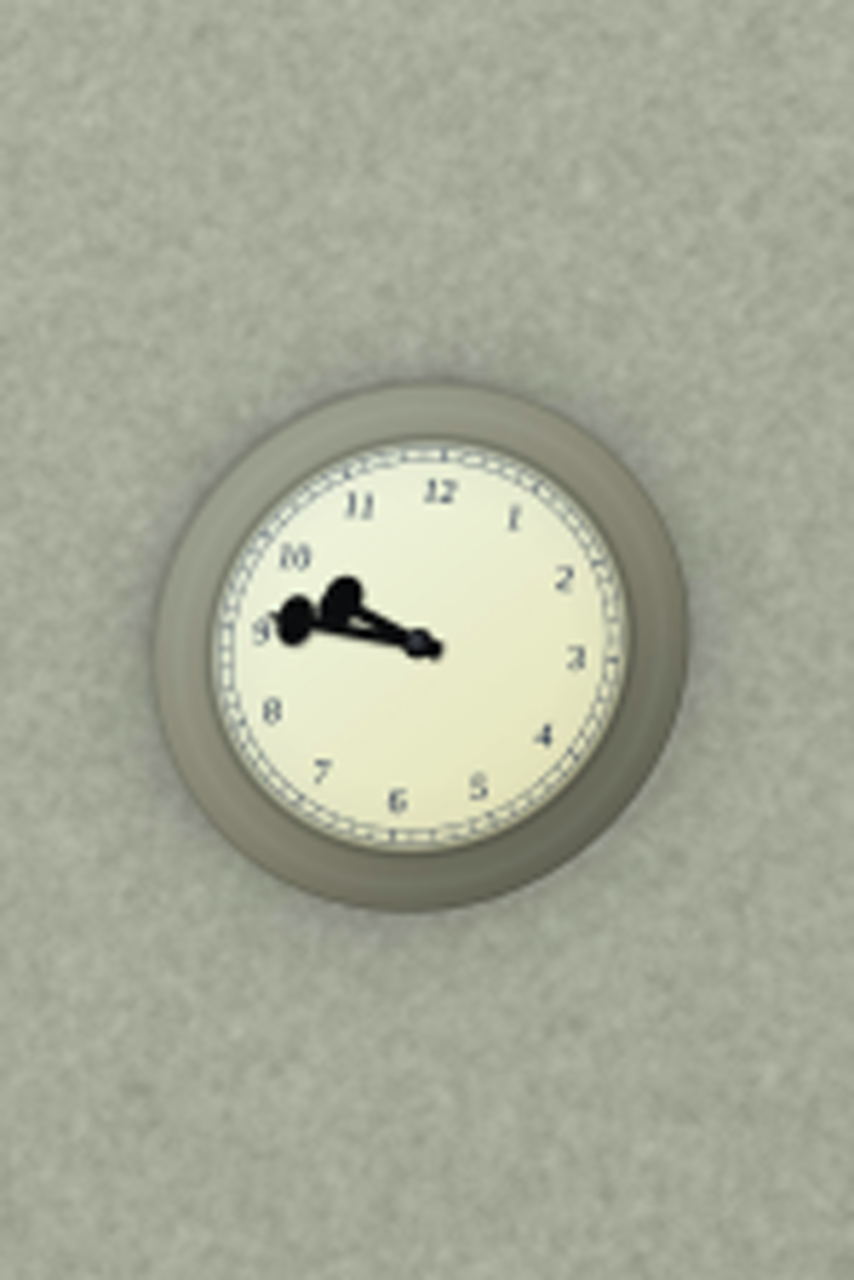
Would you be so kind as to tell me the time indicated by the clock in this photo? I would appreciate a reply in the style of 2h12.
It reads 9h46
